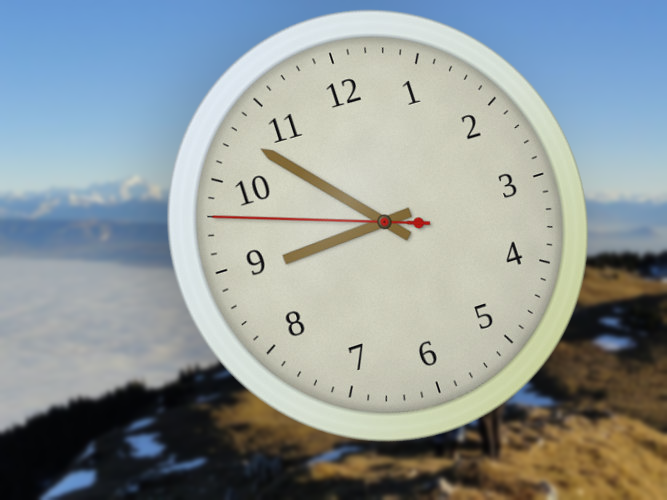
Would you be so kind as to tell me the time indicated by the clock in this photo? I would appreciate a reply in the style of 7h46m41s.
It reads 8h52m48s
